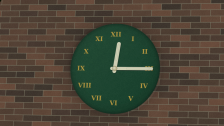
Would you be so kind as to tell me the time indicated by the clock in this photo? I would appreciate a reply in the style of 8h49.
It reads 12h15
